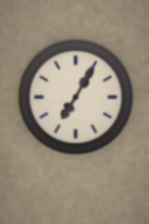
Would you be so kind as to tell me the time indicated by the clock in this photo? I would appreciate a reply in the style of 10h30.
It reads 7h05
